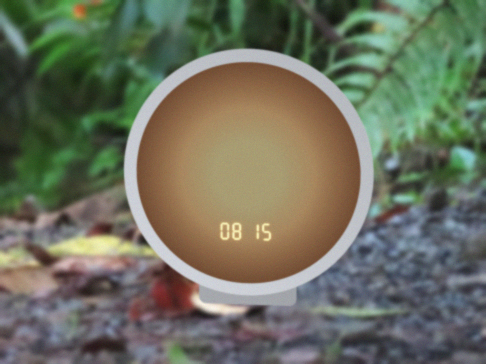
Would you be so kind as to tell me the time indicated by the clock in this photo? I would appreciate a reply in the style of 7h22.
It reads 8h15
